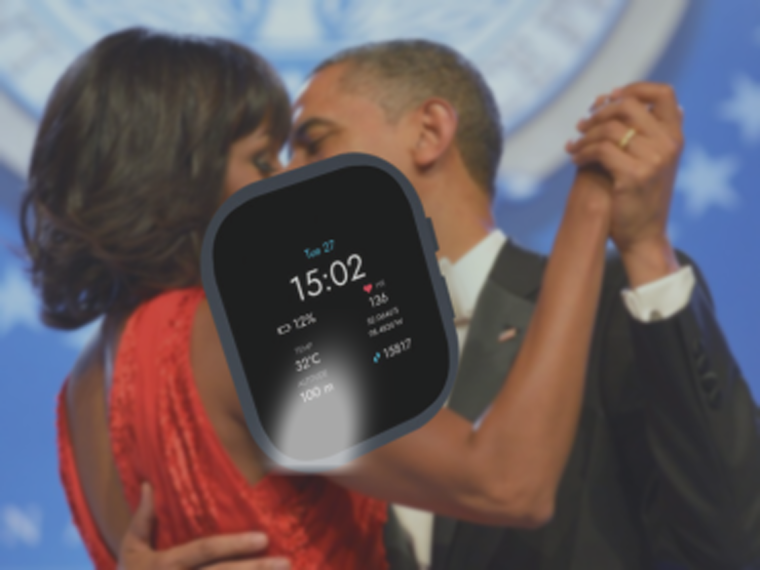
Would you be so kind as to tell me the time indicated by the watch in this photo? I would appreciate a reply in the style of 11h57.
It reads 15h02
